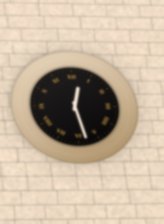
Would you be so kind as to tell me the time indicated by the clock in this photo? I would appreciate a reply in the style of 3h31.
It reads 12h28
